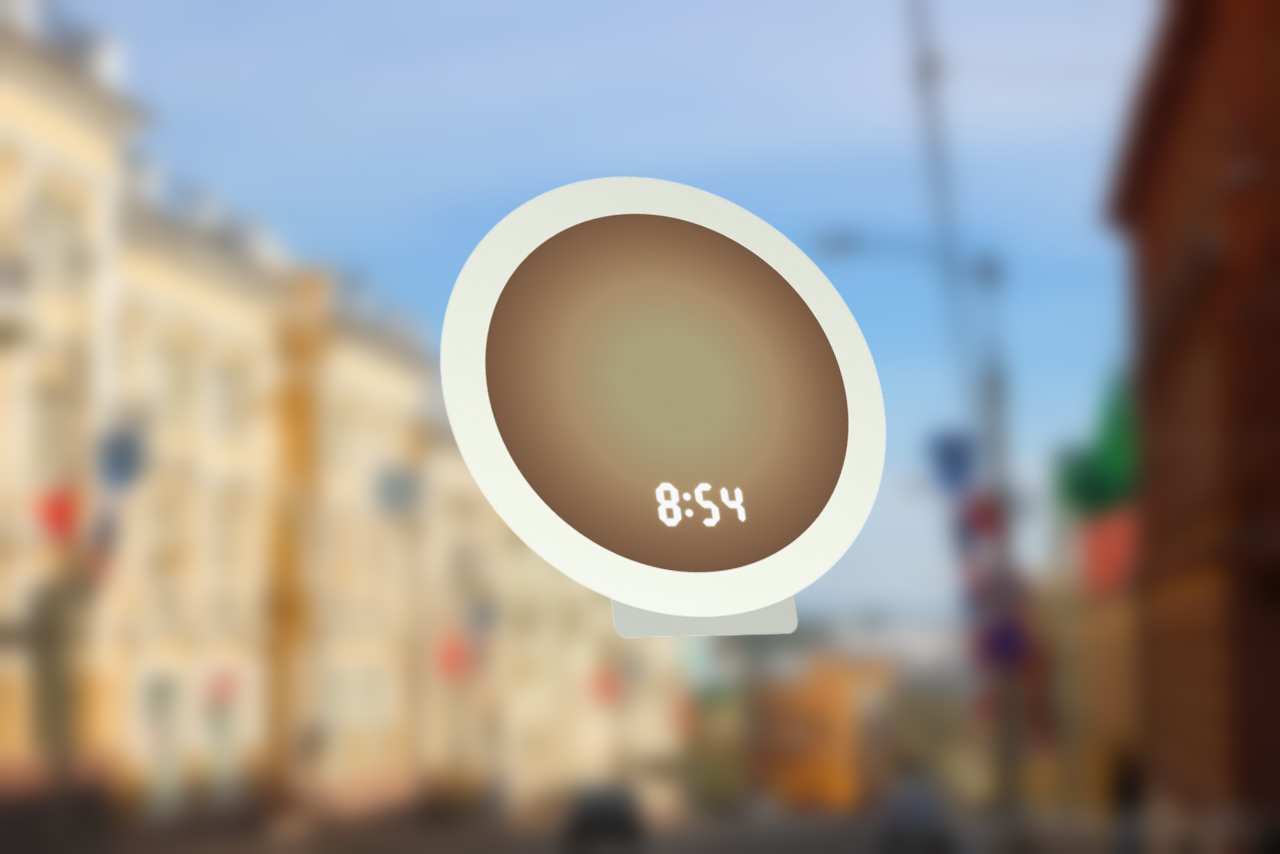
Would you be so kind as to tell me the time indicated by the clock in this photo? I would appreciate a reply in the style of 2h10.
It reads 8h54
